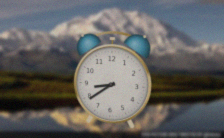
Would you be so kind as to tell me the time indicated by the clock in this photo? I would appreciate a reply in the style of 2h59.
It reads 8h39
